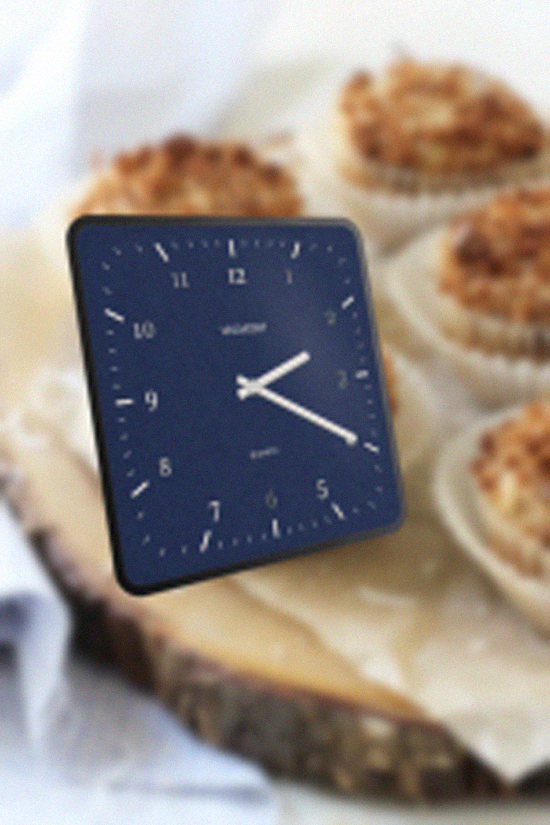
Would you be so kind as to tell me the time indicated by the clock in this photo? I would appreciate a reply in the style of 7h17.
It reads 2h20
